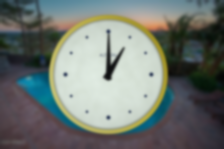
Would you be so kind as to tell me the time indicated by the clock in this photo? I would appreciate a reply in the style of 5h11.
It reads 1h00
